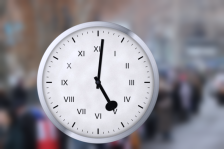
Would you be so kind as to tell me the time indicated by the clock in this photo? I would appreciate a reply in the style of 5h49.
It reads 5h01
